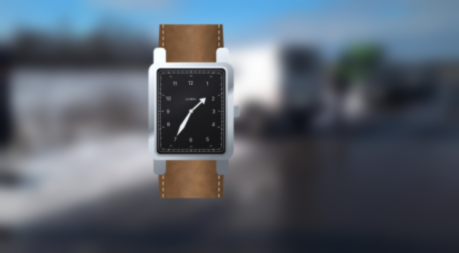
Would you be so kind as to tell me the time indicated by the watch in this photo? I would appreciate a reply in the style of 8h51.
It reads 1h35
